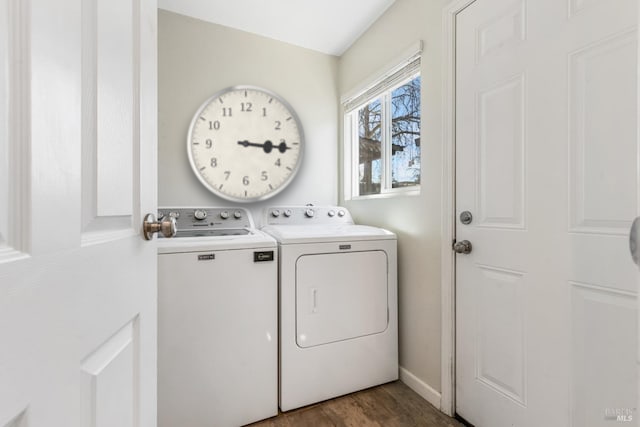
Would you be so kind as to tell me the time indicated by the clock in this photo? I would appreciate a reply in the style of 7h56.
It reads 3h16
